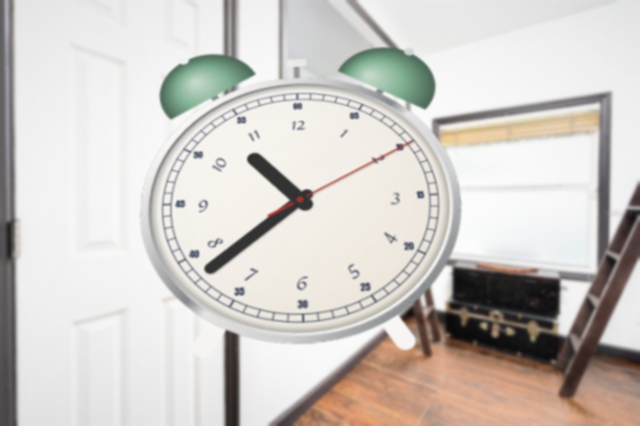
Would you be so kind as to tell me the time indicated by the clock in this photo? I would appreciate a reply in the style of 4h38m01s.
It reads 10h38m10s
